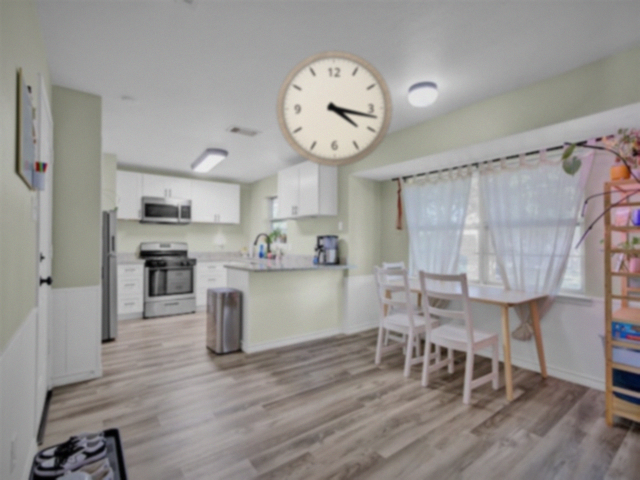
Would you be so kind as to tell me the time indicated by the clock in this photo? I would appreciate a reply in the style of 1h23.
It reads 4h17
